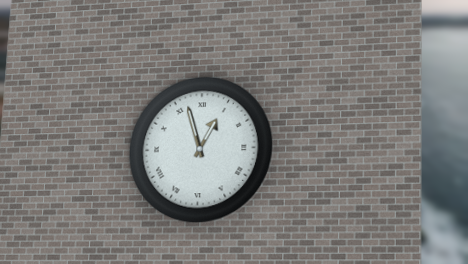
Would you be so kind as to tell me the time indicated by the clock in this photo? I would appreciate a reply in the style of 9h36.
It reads 12h57
